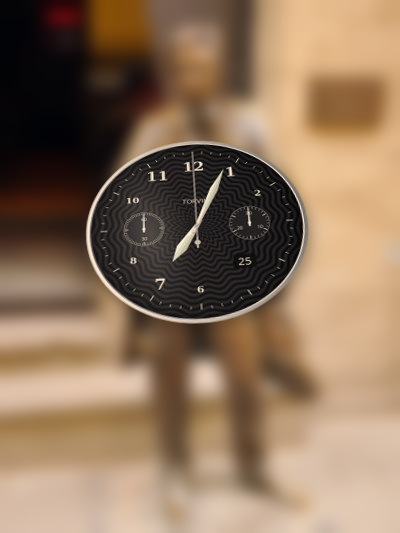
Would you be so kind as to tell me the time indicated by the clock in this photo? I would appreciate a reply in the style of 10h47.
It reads 7h04
